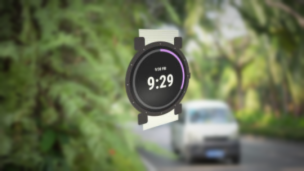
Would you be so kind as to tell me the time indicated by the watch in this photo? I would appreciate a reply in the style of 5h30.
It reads 9h29
